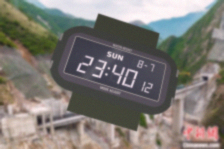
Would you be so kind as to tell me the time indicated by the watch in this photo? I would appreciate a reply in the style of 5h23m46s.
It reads 23h40m12s
